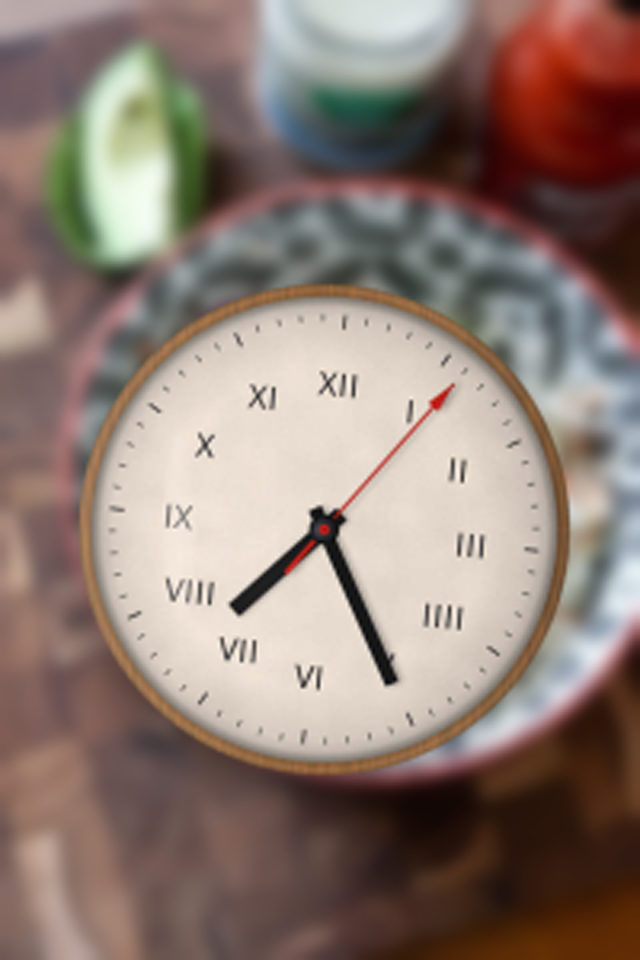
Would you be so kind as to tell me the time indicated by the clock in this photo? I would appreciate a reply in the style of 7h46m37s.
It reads 7h25m06s
